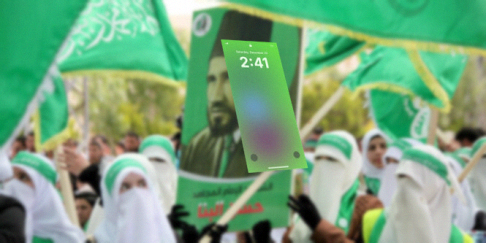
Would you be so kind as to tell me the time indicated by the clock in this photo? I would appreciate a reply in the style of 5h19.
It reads 2h41
